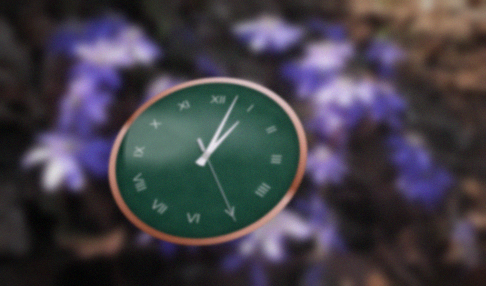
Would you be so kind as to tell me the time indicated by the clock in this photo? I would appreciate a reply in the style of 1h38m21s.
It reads 1h02m25s
